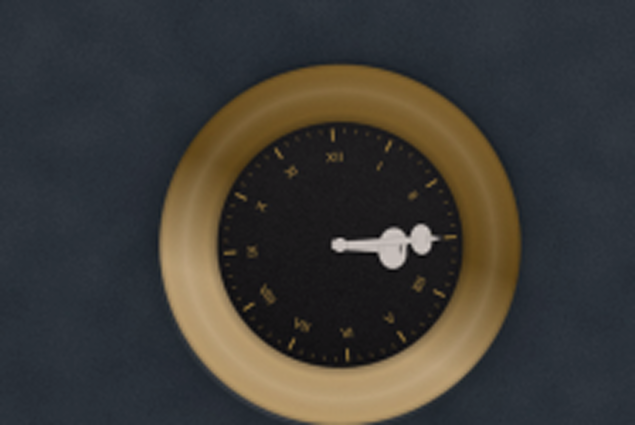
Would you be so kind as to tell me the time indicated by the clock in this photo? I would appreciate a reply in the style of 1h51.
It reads 3h15
